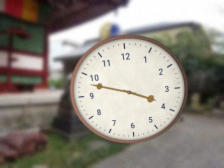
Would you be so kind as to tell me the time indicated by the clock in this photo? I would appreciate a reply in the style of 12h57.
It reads 3h48
